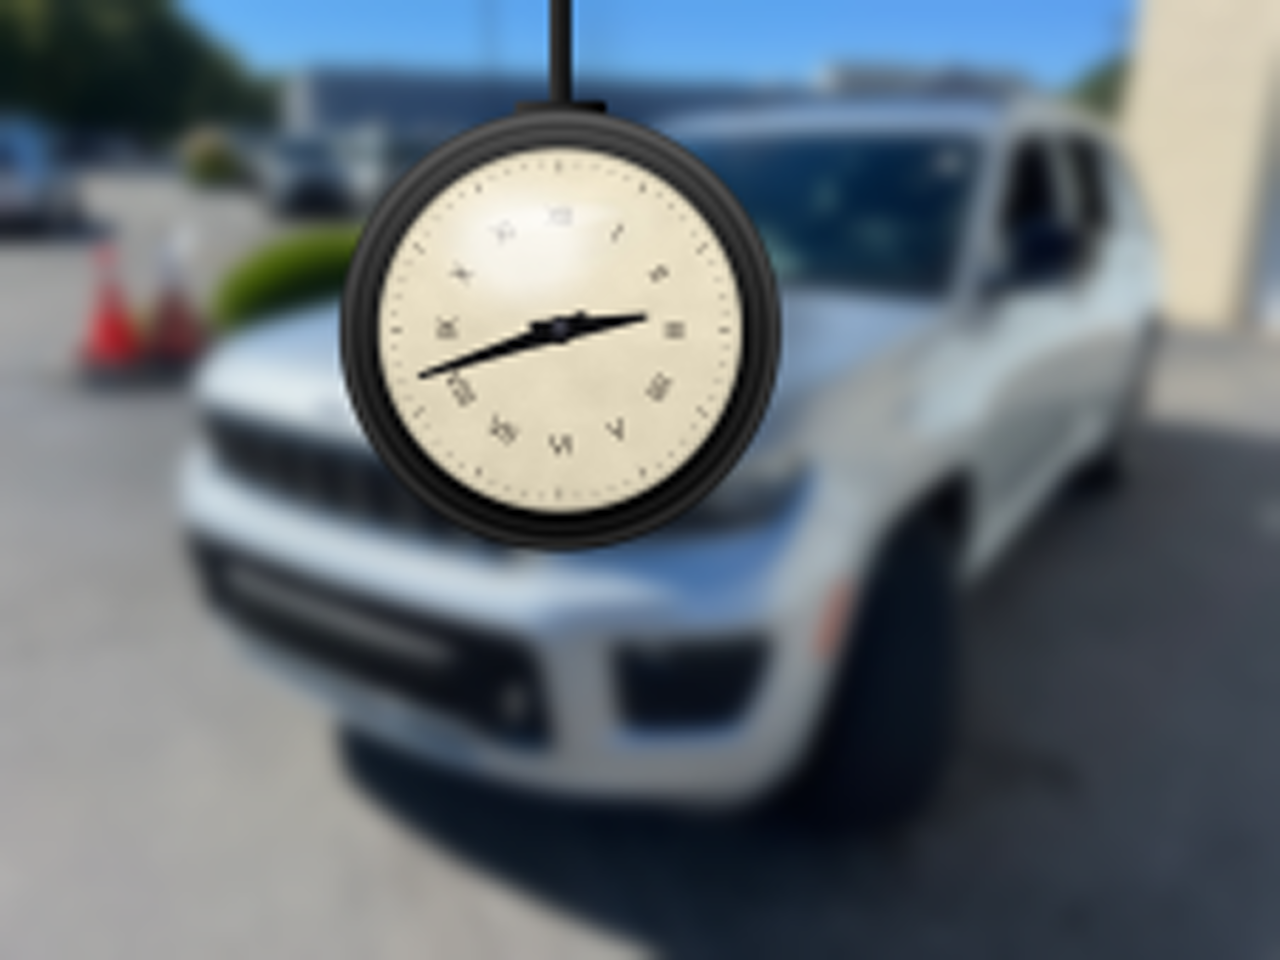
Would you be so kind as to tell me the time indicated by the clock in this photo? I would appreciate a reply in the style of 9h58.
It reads 2h42
